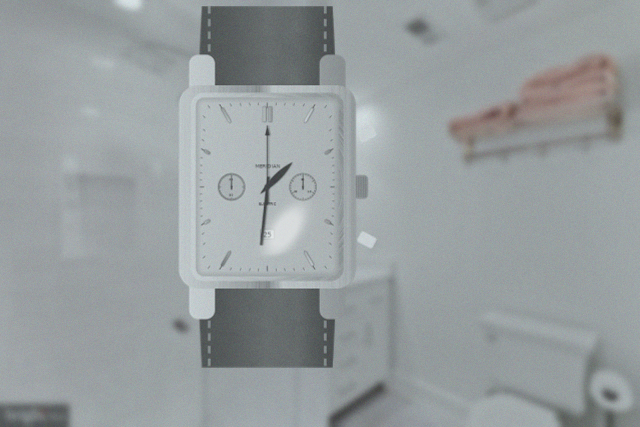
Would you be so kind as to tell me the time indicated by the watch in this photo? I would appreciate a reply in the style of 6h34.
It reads 1h31
